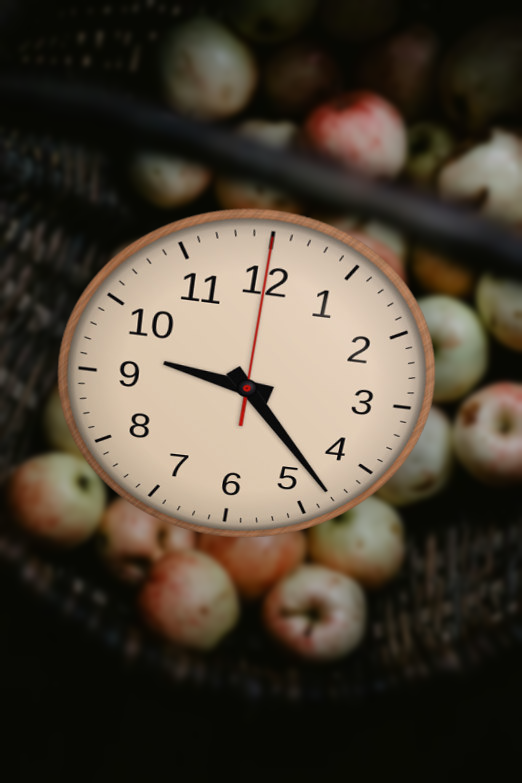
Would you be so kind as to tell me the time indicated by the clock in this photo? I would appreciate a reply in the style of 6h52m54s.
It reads 9h23m00s
